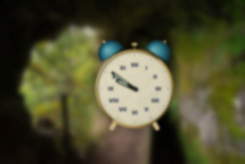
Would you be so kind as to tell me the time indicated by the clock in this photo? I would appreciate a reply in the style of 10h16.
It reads 9h51
